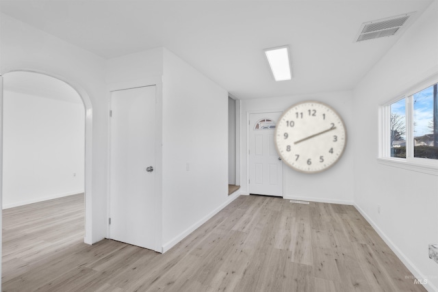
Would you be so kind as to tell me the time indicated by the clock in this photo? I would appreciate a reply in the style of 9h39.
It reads 8h11
